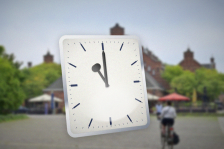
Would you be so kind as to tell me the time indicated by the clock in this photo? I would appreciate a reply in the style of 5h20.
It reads 11h00
